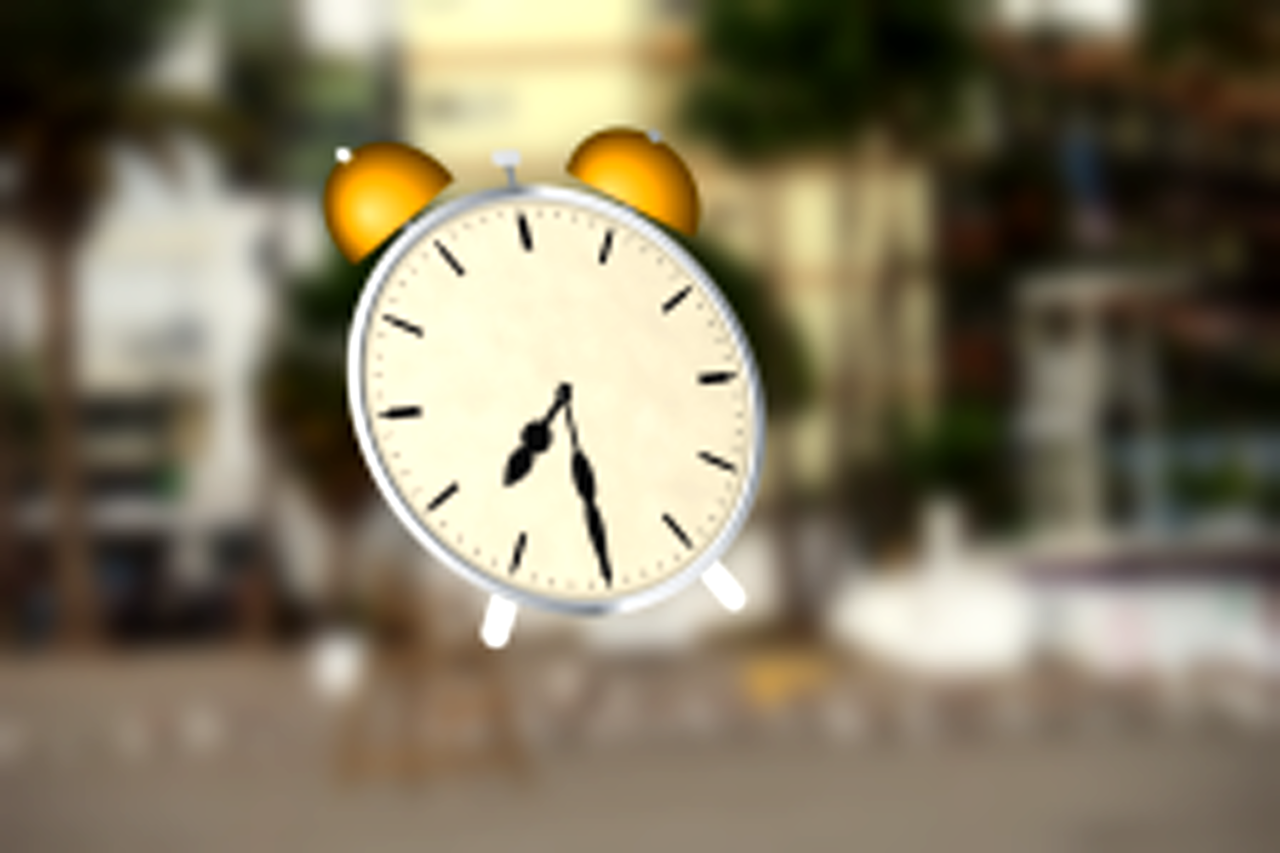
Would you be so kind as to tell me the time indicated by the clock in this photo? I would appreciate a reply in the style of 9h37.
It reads 7h30
